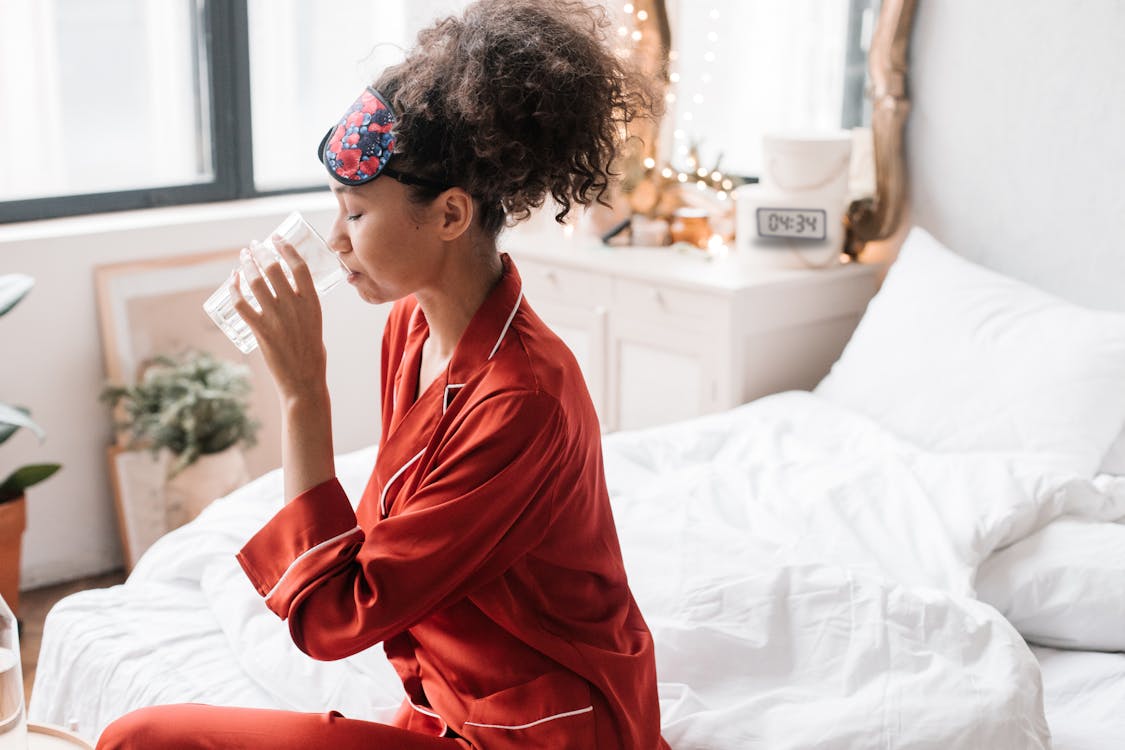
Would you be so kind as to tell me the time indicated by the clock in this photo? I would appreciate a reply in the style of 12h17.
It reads 4h34
